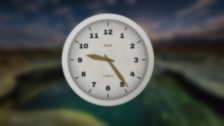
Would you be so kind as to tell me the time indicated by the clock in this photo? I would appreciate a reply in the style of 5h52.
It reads 9h24
